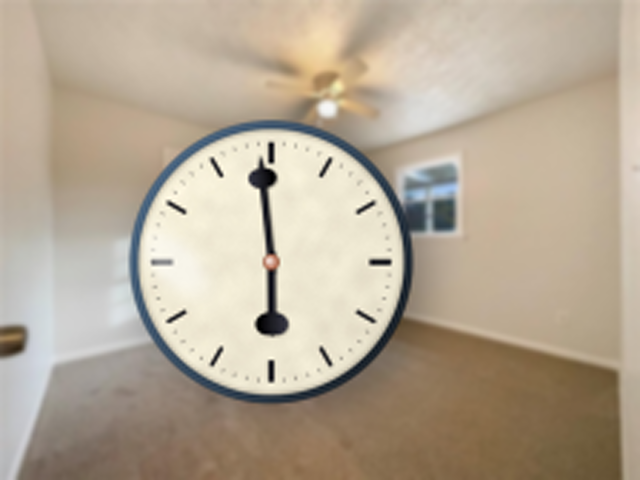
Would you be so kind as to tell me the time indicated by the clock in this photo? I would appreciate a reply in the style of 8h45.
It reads 5h59
